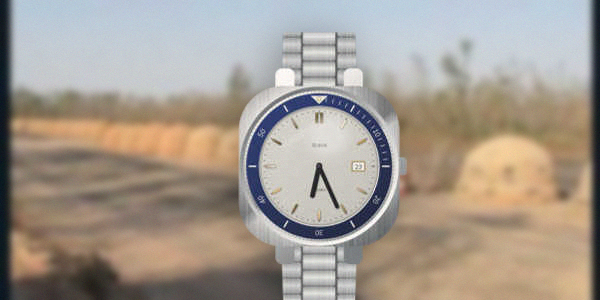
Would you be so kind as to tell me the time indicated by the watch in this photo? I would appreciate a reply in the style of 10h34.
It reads 6h26
